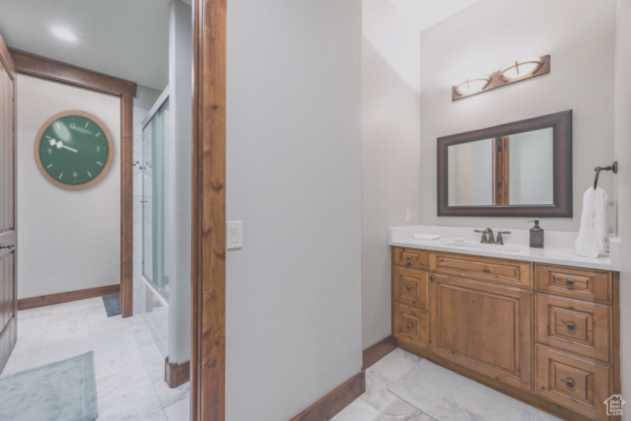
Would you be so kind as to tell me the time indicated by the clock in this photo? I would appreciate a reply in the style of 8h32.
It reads 9h49
